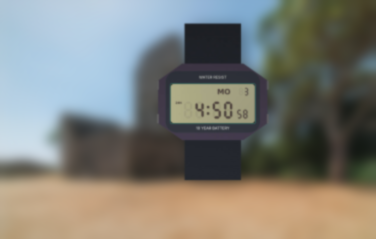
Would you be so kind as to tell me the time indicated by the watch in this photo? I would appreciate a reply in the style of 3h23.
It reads 4h50
